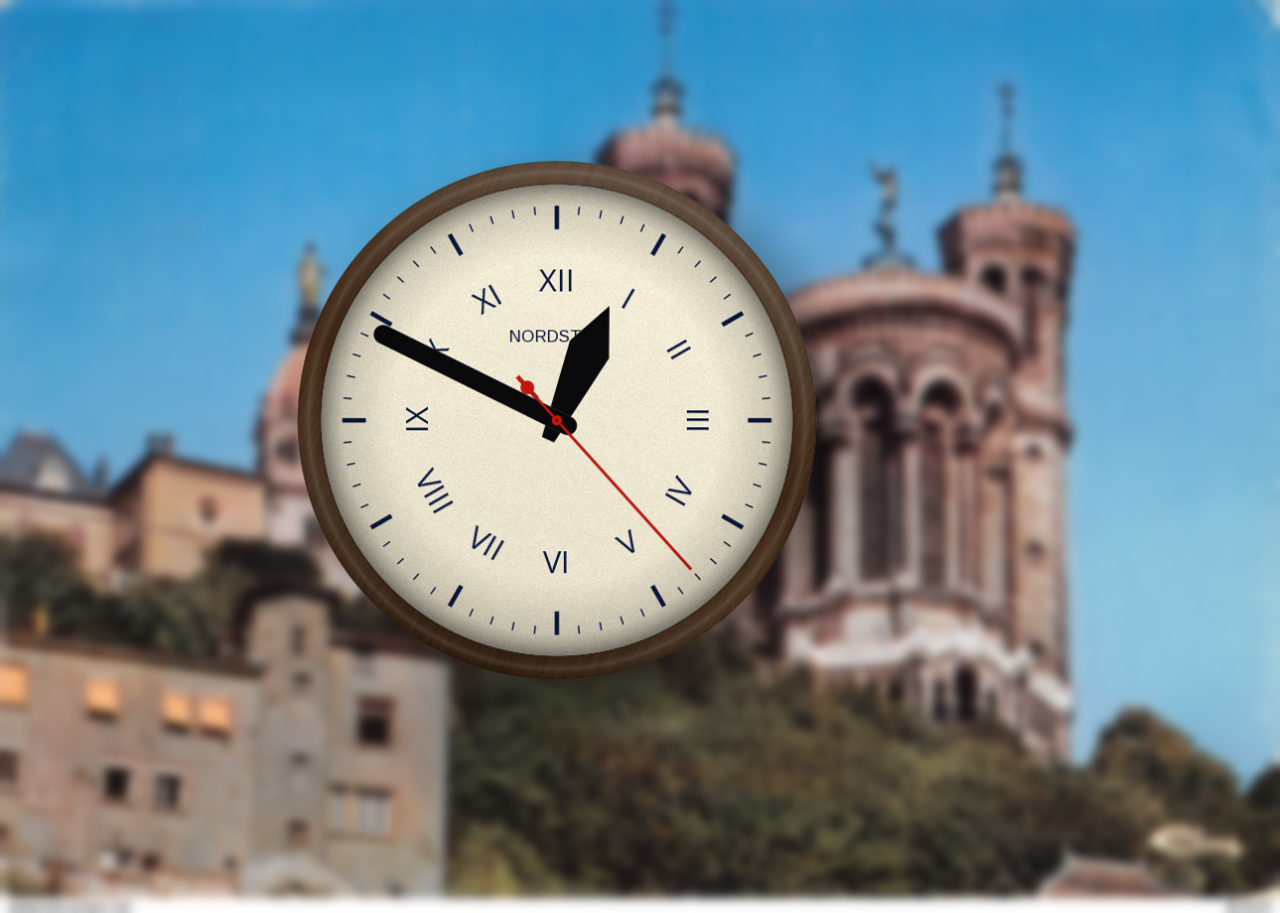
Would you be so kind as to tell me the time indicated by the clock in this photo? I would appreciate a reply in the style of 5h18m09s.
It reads 12h49m23s
